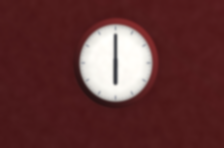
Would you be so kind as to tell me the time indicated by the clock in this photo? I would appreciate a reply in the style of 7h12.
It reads 6h00
